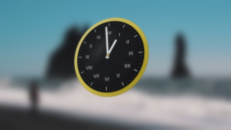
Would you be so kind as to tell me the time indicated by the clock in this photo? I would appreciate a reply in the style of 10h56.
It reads 12h59
